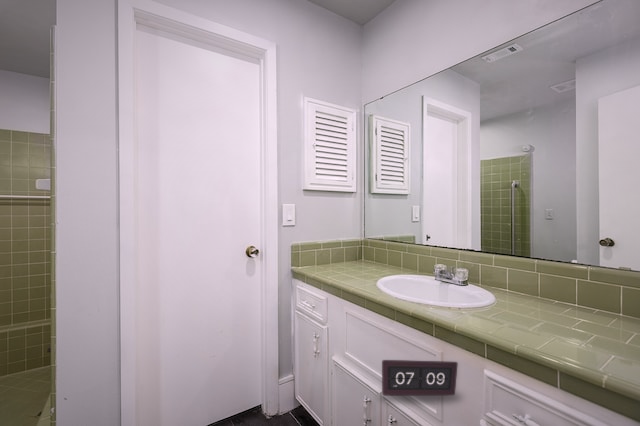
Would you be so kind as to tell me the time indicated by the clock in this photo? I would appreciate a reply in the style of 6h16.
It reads 7h09
